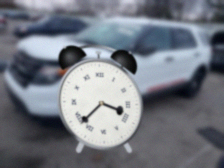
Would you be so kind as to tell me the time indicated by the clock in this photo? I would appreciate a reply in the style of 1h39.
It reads 3h38
